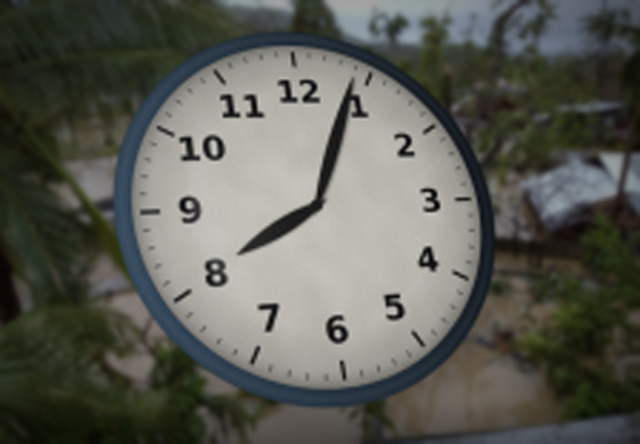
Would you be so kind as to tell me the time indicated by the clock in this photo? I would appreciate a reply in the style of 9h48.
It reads 8h04
